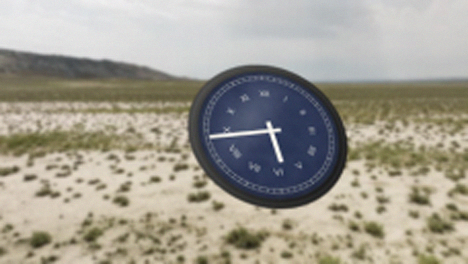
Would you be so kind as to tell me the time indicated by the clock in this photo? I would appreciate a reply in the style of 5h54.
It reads 5h44
